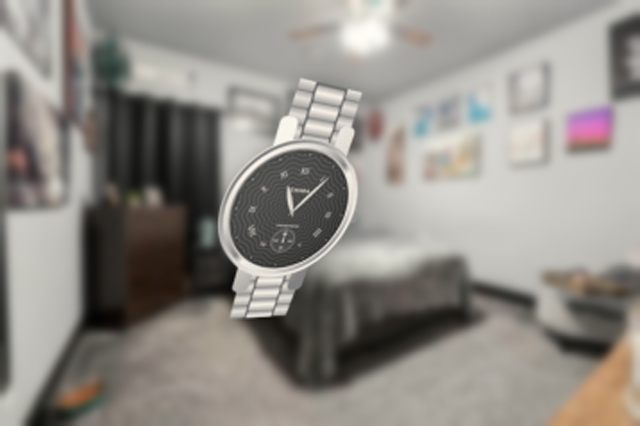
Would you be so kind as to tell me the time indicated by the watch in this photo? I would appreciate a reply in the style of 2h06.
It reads 11h06
